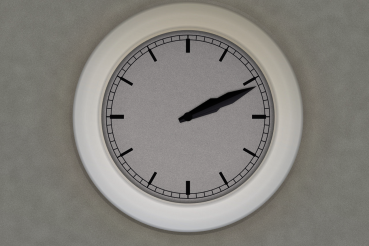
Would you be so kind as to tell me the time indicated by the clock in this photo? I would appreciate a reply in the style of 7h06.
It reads 2h11
